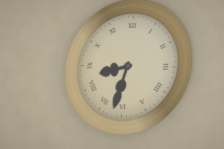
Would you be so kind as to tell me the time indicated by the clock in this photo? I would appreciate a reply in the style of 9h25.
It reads 8h32
